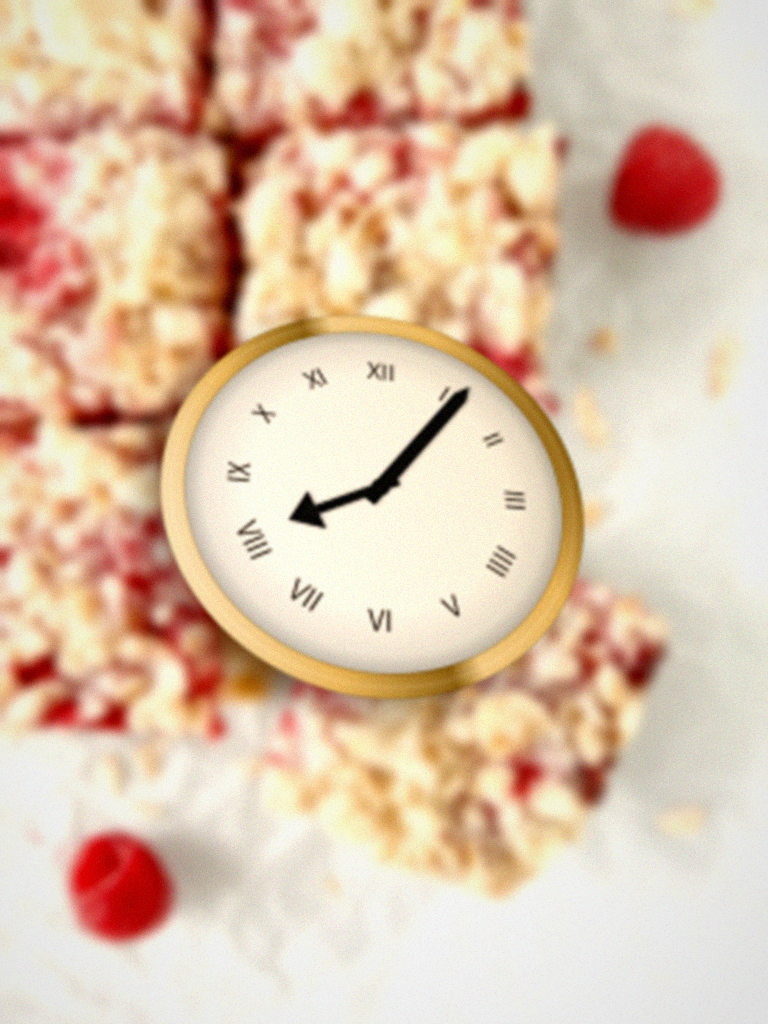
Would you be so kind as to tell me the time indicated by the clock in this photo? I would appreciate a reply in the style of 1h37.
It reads 8h06
